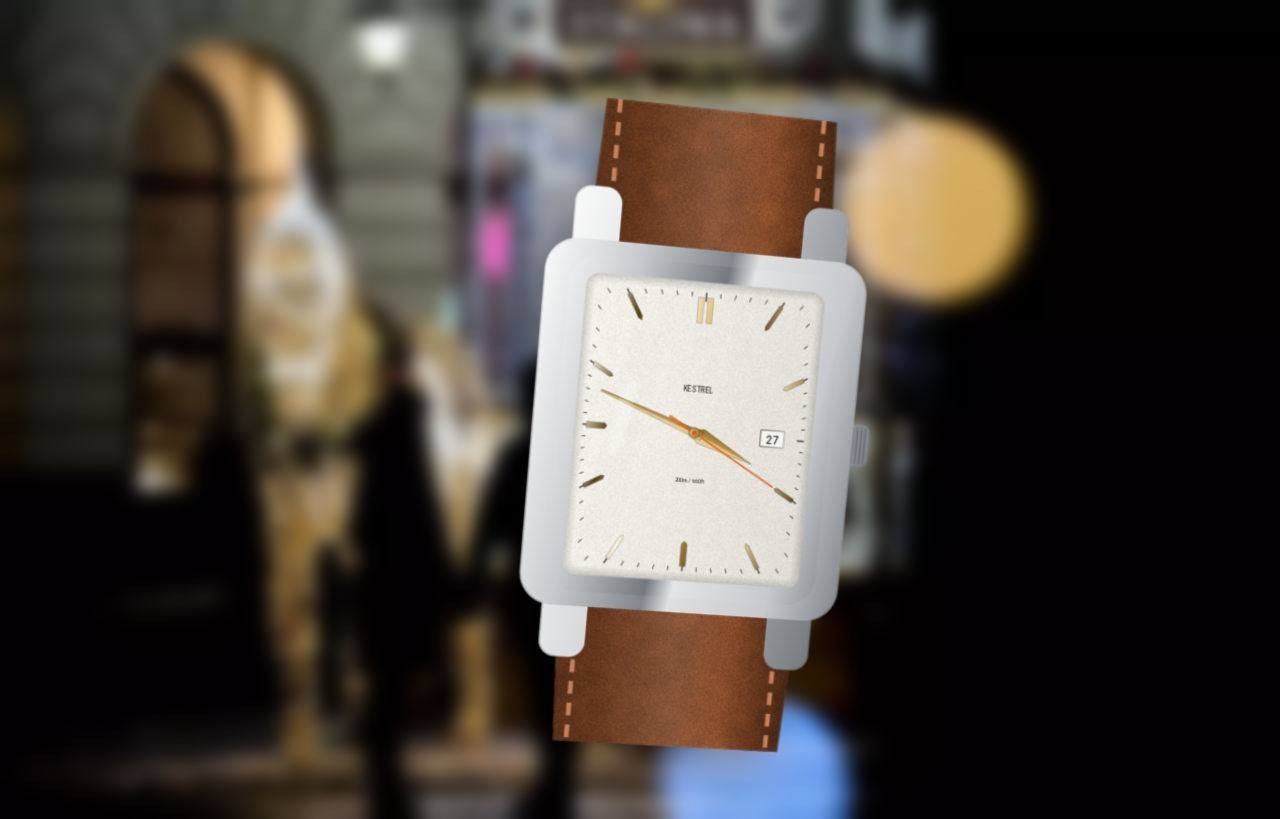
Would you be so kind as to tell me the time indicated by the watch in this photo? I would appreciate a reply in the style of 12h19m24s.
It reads 3h48m20s
